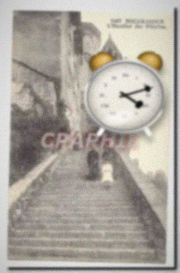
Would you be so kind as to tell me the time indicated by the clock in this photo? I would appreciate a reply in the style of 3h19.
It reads 4h12
